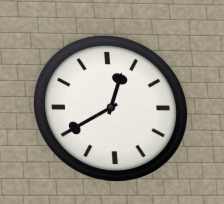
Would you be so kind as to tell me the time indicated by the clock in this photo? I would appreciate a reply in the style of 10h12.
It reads 12h40
